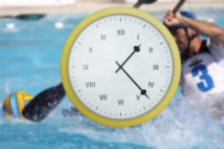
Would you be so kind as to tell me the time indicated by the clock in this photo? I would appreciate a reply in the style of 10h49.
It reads 1h23
